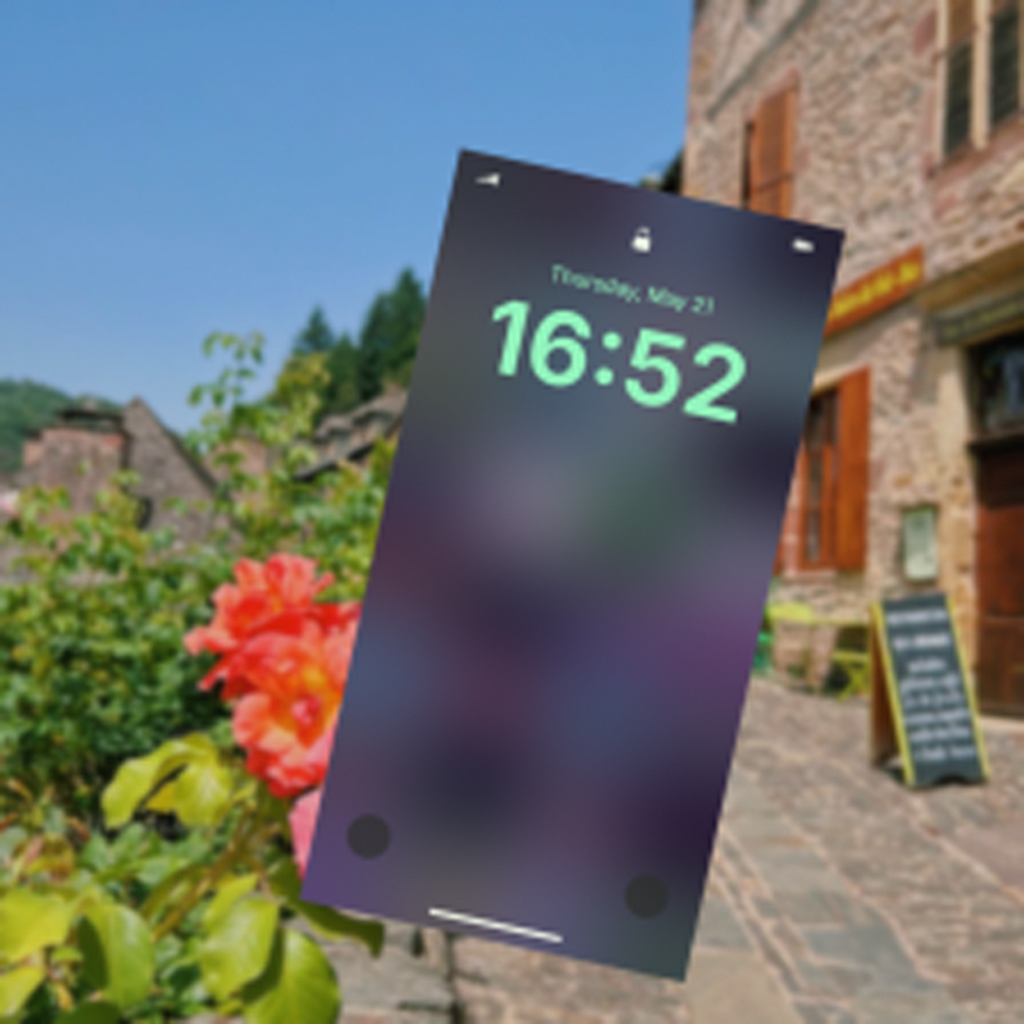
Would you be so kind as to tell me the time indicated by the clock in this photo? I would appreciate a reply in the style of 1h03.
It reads 16h52
